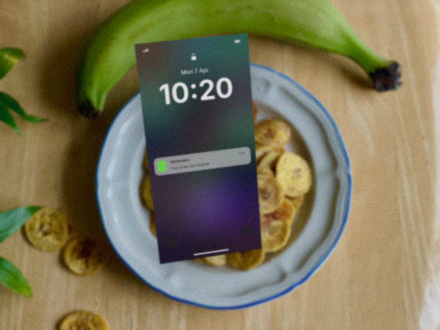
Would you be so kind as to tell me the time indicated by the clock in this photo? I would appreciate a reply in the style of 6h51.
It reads 10h20
